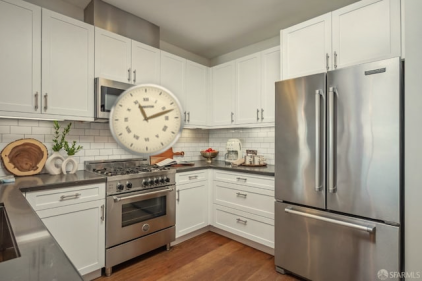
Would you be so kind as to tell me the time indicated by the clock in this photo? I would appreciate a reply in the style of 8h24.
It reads 11h12
